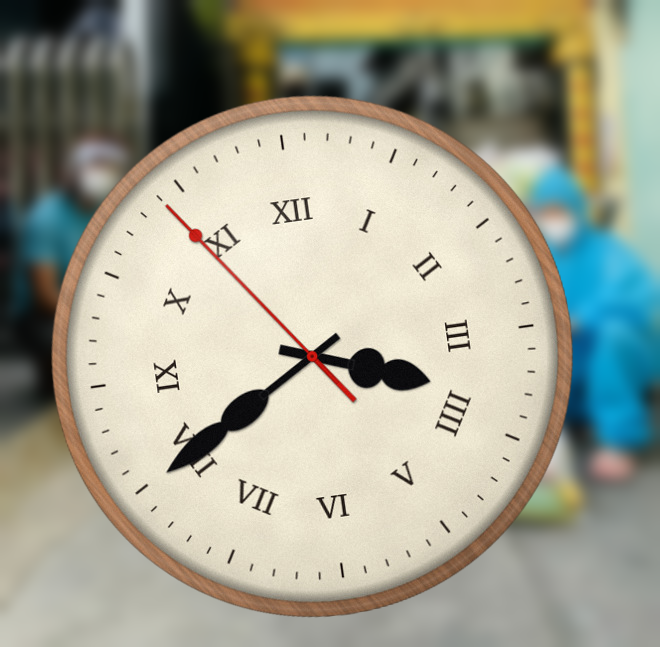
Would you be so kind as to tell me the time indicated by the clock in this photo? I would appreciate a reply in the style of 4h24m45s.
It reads 3h39m54s
